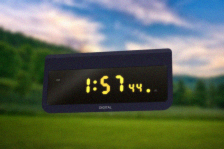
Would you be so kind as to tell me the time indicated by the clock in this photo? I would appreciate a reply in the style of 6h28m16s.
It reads 1h57m44s
